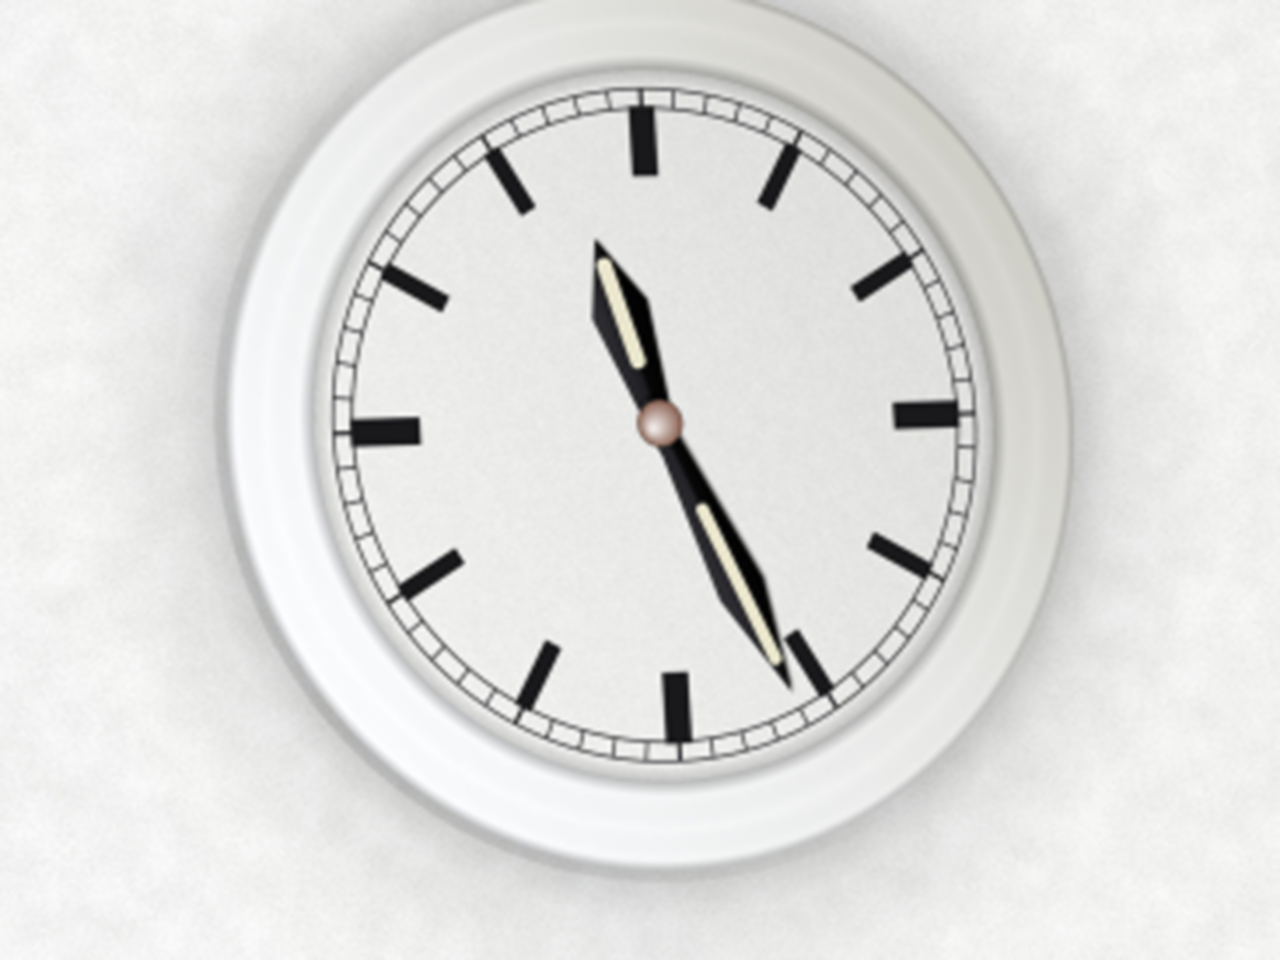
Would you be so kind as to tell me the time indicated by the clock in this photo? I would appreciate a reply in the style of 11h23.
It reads 11h26
